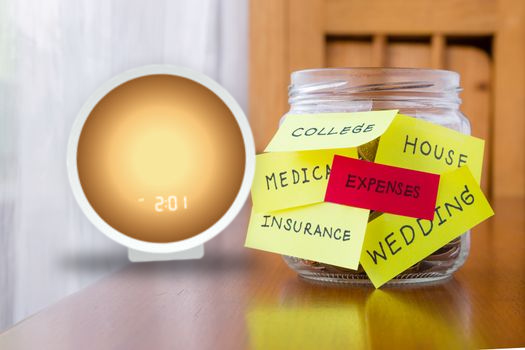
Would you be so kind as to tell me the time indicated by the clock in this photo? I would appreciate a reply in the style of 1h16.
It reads 2h01
